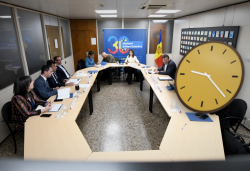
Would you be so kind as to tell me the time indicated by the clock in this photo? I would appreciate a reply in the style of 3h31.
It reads 9h22
